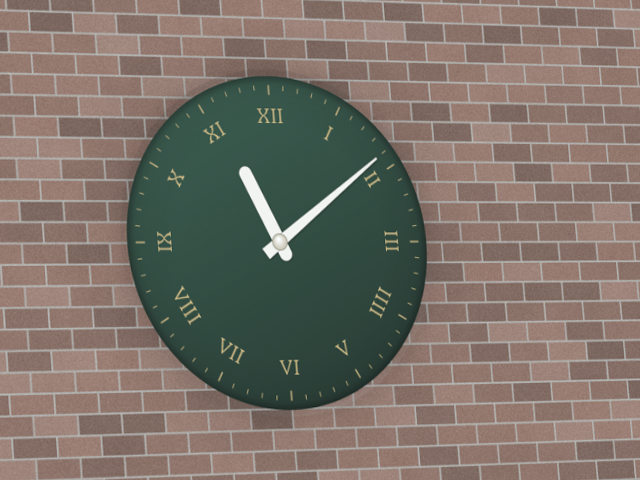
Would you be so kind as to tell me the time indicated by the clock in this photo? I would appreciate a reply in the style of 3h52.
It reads 11h09
